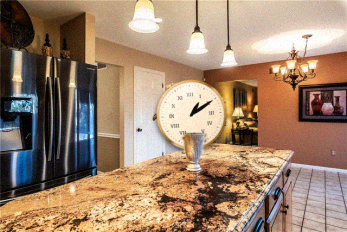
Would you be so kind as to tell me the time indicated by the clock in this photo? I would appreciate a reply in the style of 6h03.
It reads 1h10
